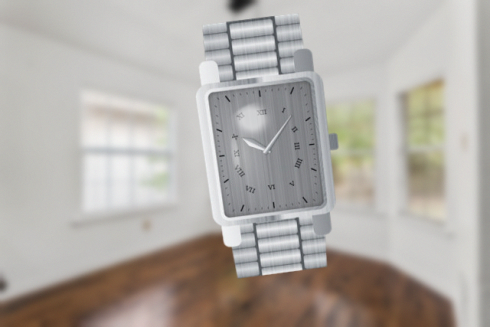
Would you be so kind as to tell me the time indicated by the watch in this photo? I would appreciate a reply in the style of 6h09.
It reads 10h07
